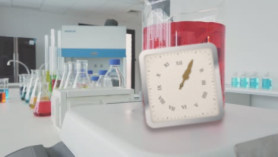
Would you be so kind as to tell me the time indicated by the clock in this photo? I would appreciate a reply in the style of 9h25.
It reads 1h05
